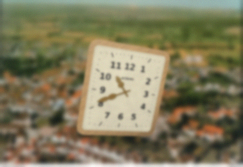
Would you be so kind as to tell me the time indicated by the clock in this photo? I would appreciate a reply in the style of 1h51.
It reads 10h41
